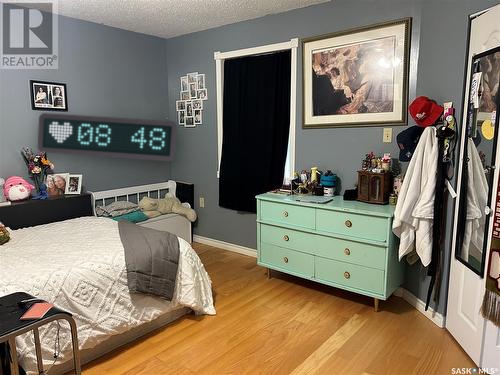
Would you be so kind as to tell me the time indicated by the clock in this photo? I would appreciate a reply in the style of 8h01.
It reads 8h48
